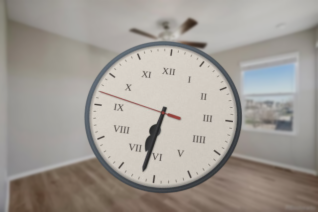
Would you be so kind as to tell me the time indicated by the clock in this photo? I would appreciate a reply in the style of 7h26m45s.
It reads 6h31m47s
